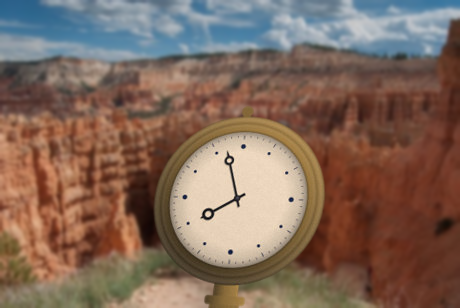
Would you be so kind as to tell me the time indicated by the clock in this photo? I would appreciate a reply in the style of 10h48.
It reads 7h57
